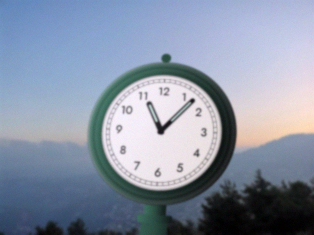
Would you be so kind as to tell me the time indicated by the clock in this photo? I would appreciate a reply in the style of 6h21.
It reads 11h07
